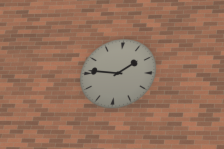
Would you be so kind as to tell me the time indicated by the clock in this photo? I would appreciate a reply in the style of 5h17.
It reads 1h46
